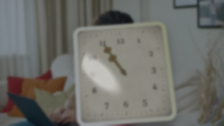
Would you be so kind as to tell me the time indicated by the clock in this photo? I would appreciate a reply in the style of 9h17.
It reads 10h55
